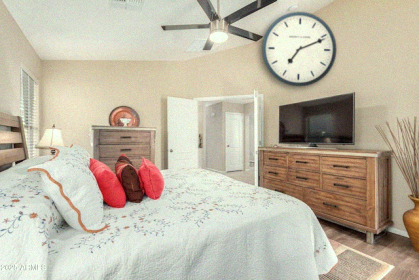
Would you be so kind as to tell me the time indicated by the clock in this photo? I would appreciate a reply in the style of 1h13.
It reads 7h11
